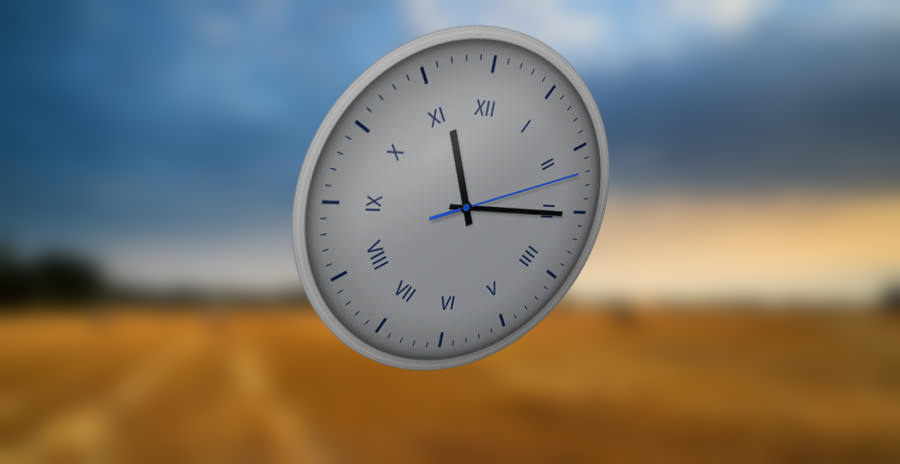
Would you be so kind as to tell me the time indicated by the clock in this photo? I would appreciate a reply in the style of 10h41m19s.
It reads 11h15m12s
